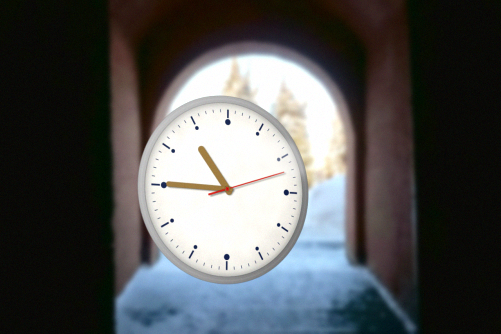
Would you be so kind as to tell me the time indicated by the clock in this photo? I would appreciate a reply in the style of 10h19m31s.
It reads 10h45m12s
